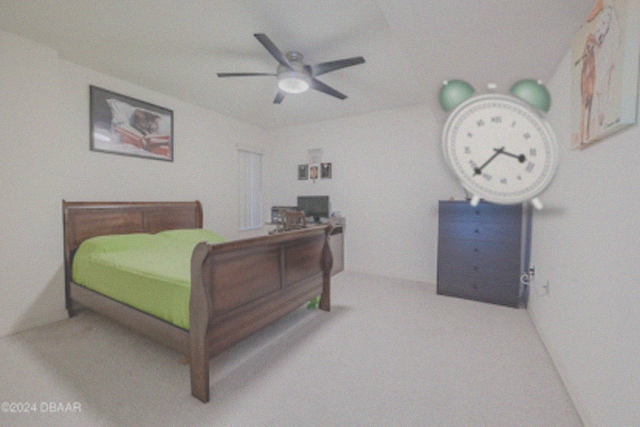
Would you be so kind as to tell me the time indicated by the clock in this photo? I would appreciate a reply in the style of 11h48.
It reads 3h38
